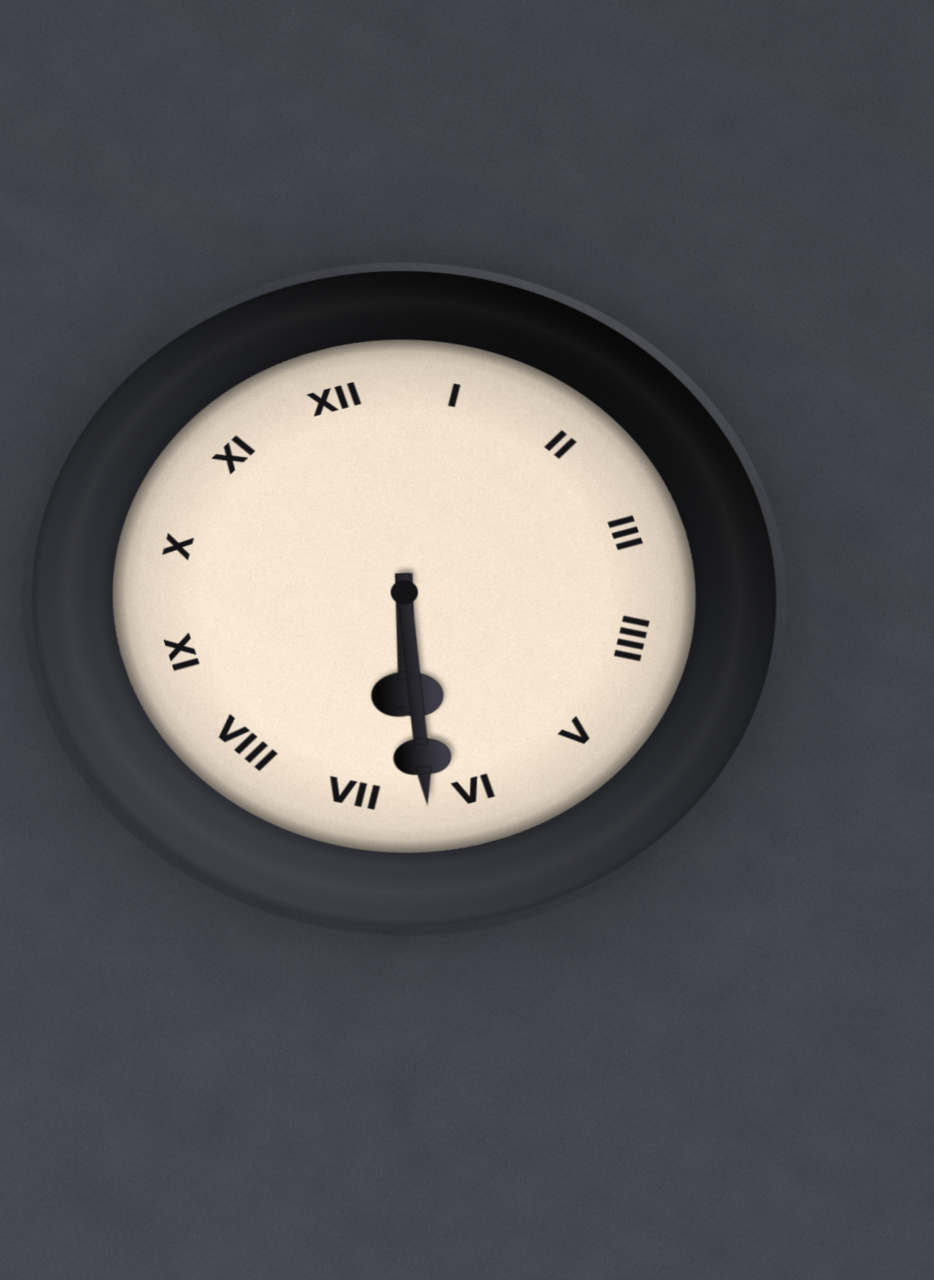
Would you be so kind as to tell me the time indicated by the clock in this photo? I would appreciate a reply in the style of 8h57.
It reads 6h32
